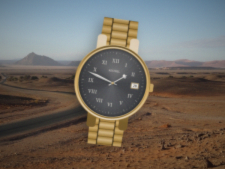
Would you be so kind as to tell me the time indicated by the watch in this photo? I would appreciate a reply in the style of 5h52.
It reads 1h48
